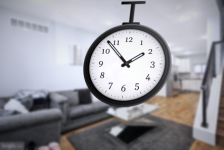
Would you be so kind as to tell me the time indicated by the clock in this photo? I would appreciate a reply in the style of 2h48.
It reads 1h53
